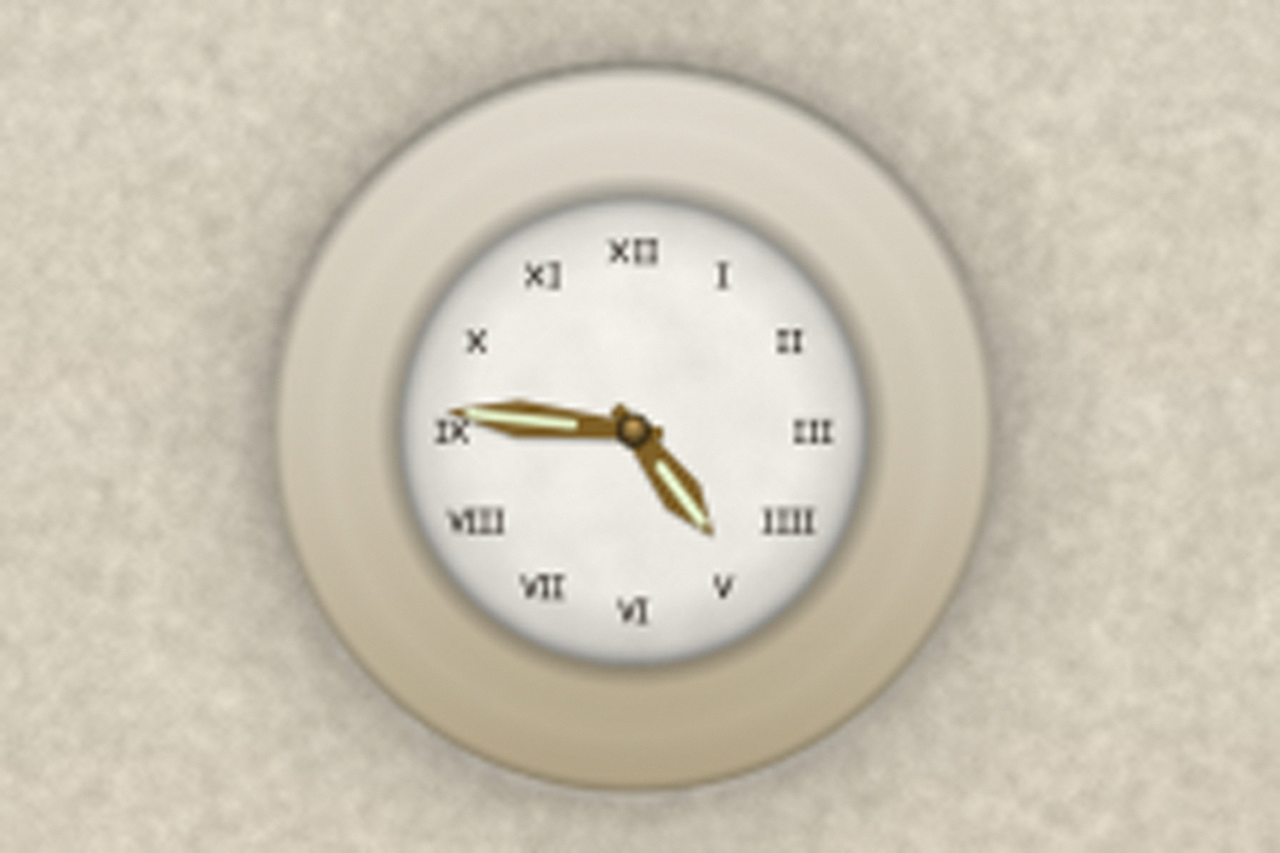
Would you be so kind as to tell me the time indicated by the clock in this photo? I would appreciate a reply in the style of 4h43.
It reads 4h46
